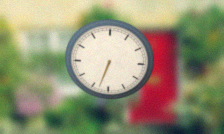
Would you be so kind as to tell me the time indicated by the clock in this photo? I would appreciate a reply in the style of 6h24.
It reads 6h33
